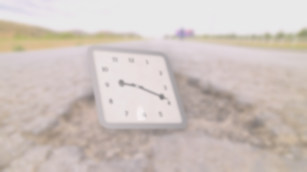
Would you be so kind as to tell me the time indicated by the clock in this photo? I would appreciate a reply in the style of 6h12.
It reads 9h19
